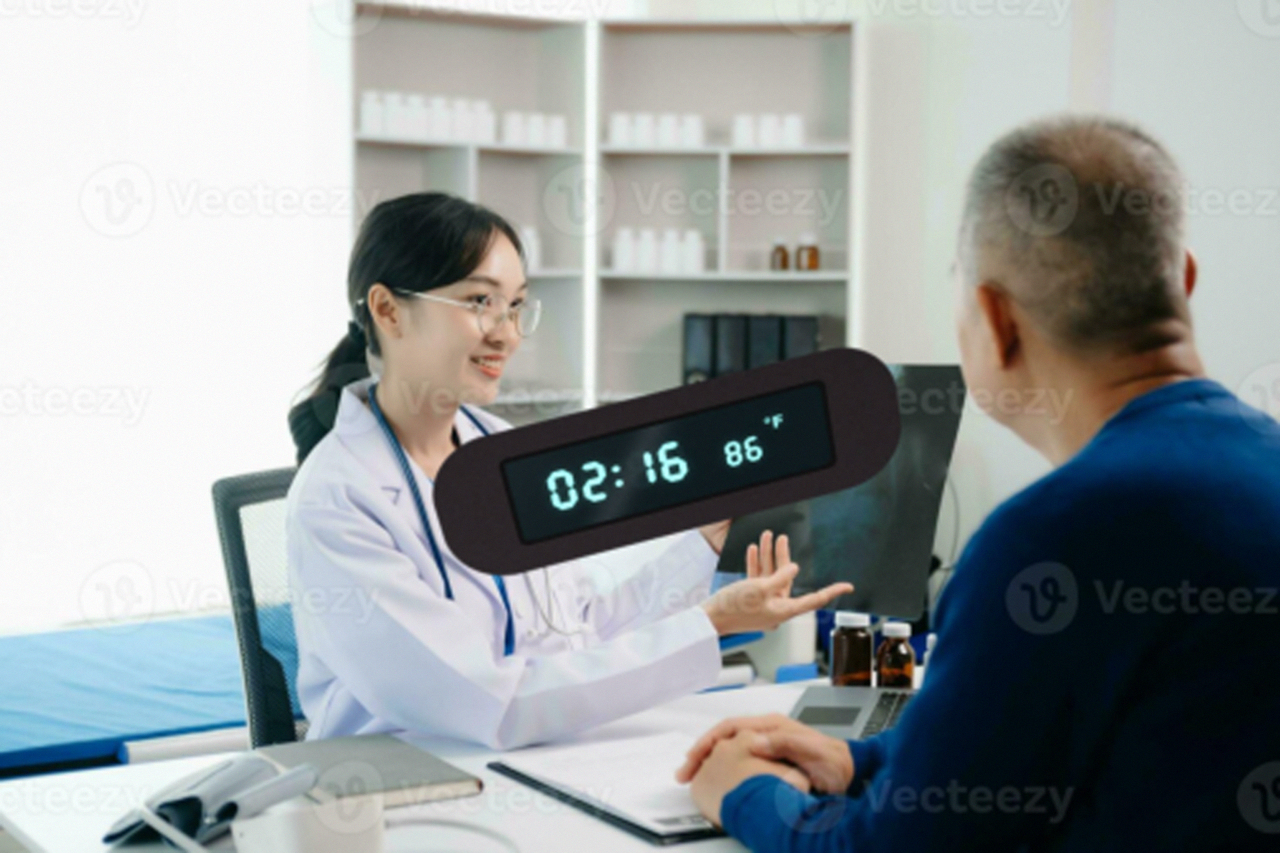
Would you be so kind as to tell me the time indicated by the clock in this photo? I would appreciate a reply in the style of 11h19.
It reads 2h16
